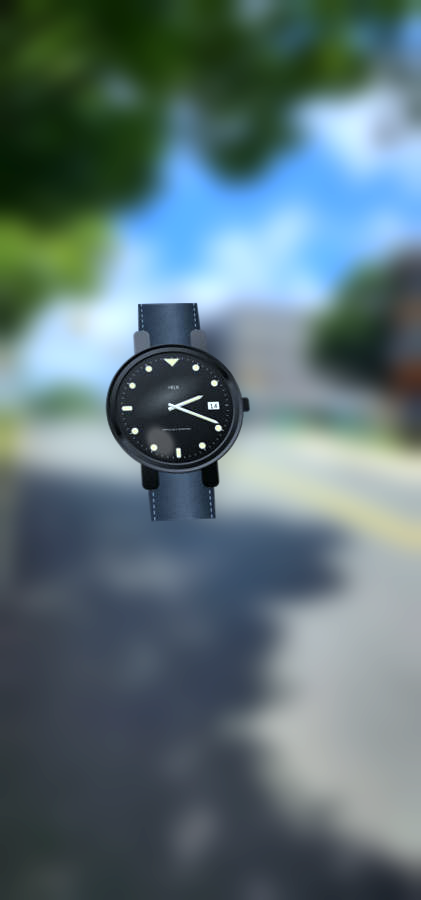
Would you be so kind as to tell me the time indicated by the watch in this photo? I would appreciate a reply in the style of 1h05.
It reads 2h19
